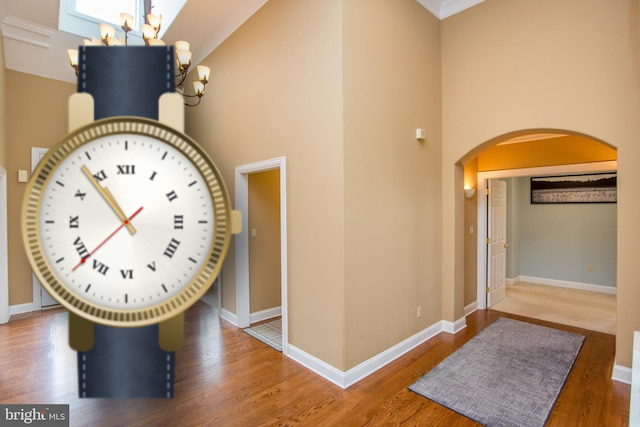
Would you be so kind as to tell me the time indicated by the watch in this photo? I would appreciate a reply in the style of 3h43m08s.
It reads 10h53m38s
